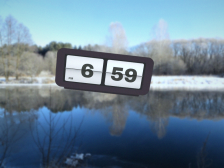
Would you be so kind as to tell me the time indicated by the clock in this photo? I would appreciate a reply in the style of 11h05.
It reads 6h59
